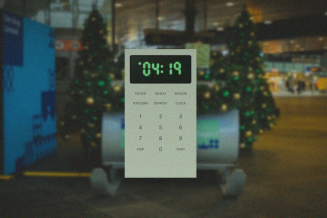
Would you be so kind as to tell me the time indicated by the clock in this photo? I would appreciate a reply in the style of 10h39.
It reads 4h19
